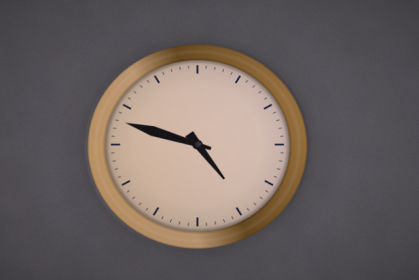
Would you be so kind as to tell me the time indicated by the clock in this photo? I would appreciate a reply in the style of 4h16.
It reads 4h48
